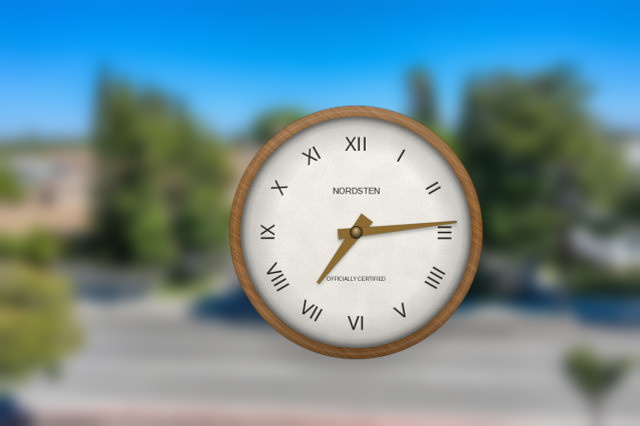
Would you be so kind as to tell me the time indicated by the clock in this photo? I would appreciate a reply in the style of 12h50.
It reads 7h14
